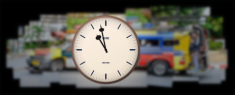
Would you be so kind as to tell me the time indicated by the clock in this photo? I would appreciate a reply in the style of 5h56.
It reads 10h58
